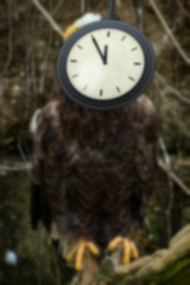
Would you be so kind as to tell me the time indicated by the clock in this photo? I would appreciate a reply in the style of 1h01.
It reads 11h55
